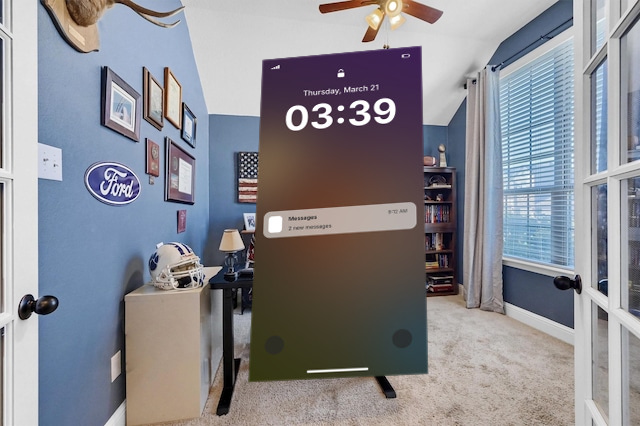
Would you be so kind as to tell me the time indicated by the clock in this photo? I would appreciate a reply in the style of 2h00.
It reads 3h39
